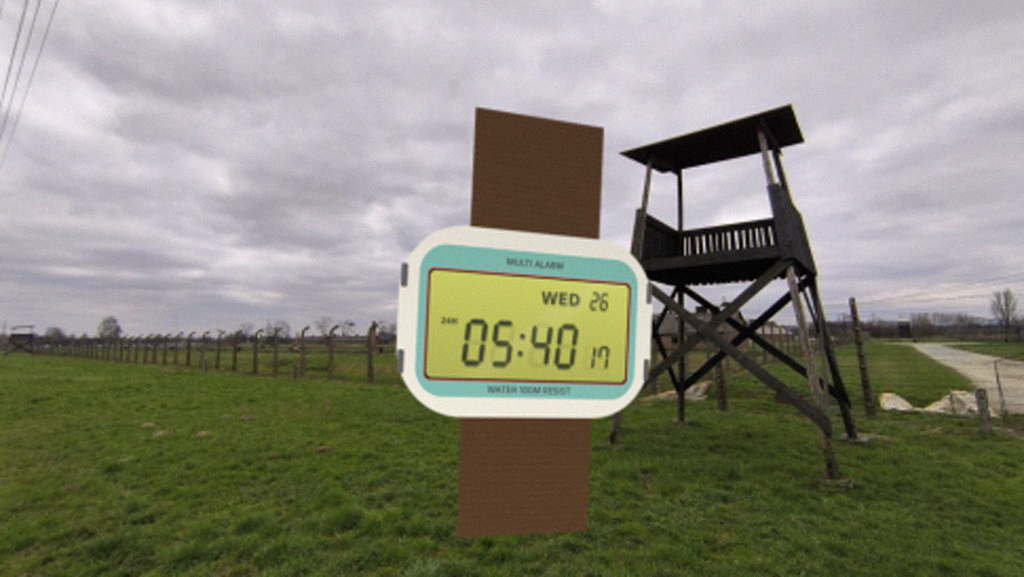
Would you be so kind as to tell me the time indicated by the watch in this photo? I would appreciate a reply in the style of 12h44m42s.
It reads 5h40m17s
